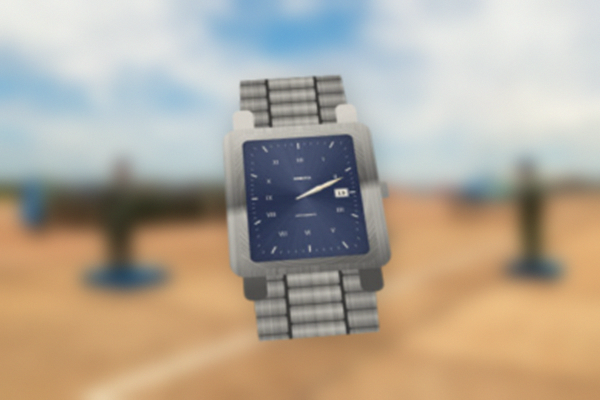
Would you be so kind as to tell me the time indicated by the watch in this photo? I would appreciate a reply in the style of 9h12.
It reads 2h11
